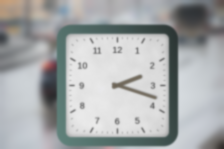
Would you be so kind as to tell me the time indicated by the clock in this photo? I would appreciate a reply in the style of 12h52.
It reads 2h18
